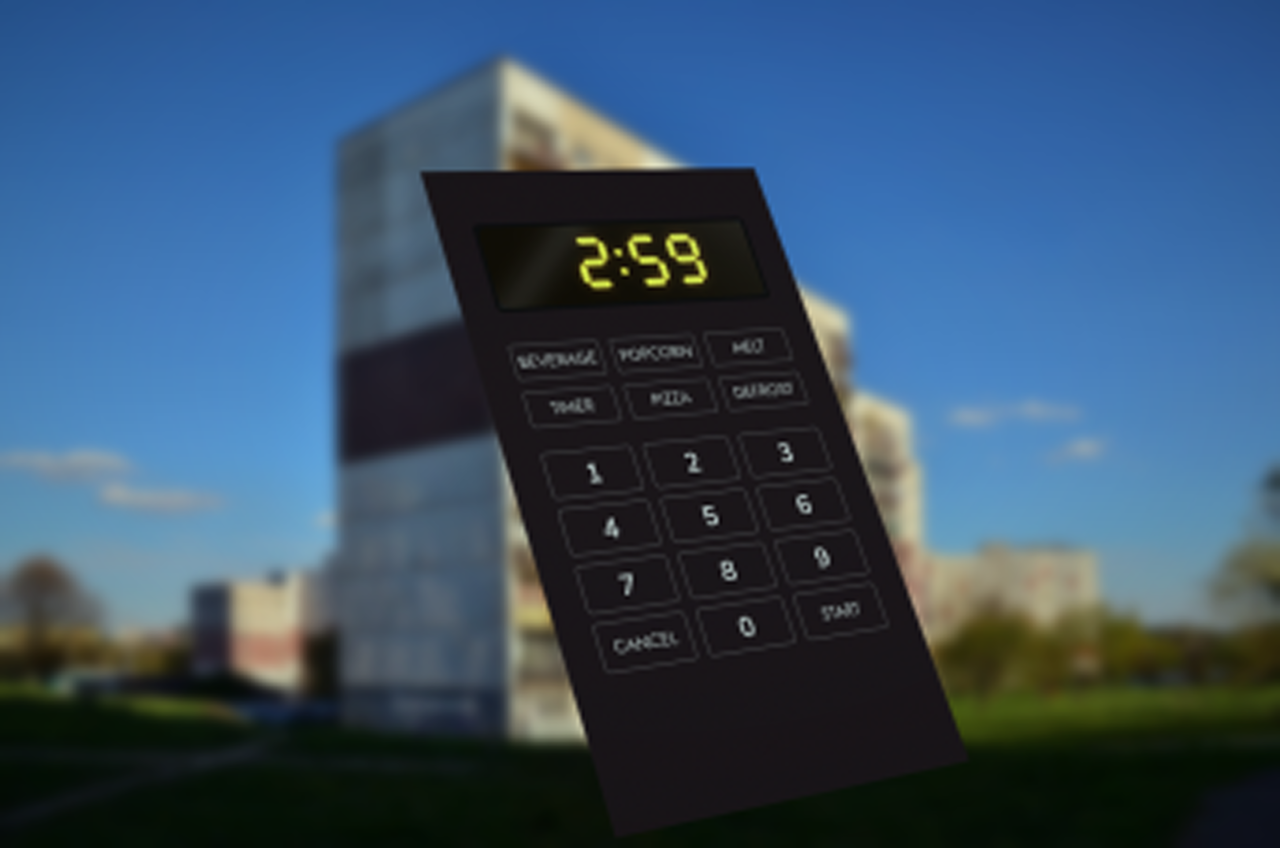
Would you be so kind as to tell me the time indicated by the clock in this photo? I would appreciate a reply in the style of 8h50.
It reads 2h59
